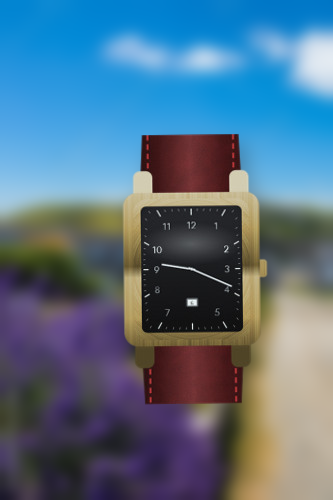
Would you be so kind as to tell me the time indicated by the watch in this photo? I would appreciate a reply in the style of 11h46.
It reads 9h19
